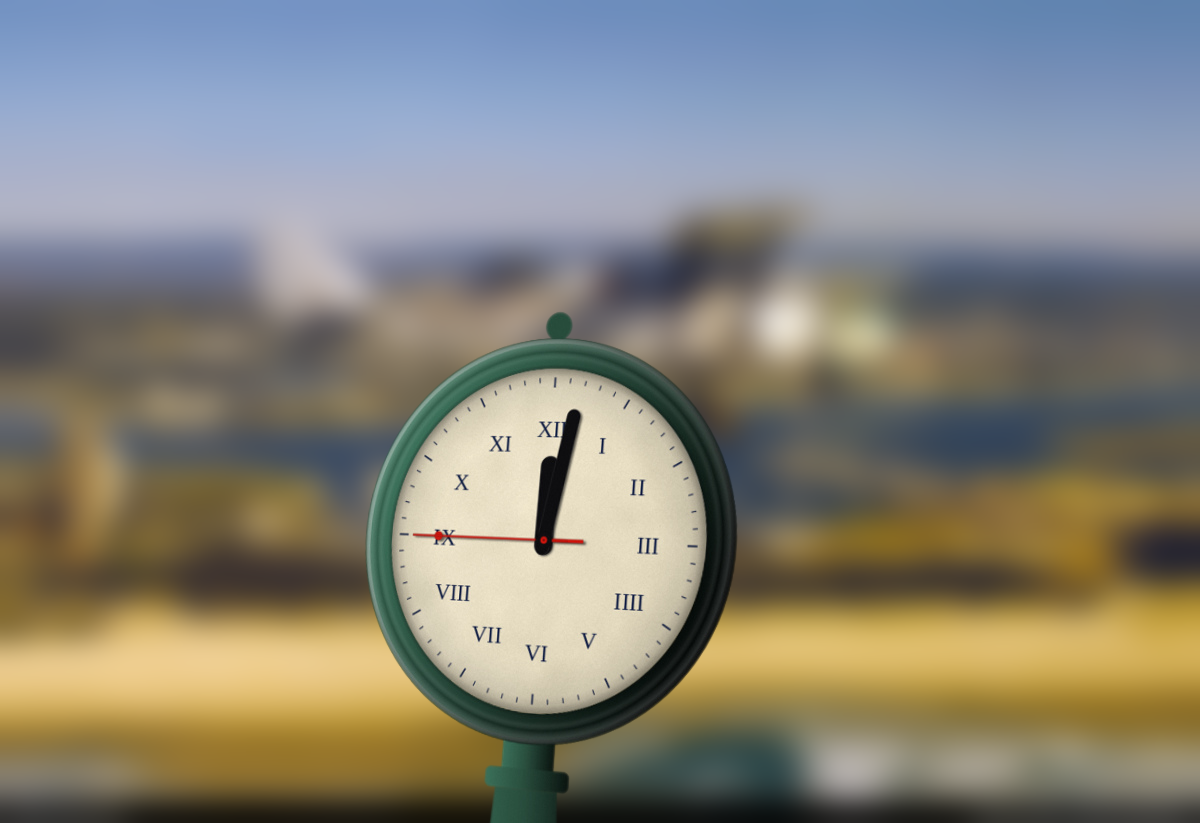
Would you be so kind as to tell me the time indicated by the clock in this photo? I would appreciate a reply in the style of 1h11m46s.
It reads 12h01m45s
